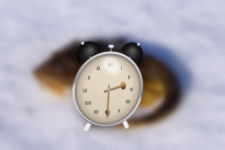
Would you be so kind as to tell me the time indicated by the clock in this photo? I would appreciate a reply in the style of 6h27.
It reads 2h30
